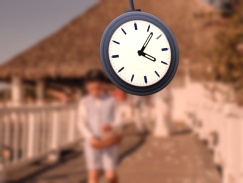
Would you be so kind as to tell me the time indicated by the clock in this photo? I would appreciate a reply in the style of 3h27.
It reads 4h07
